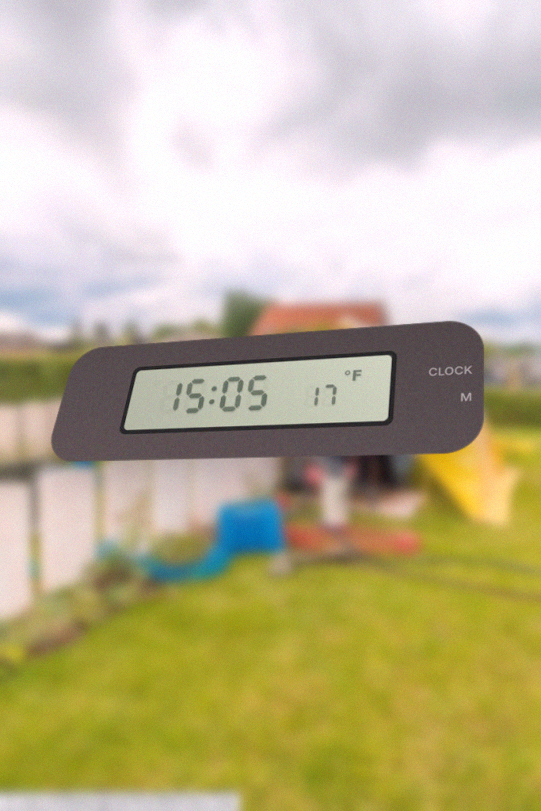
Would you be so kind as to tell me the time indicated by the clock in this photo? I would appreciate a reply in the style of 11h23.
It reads 15h05
